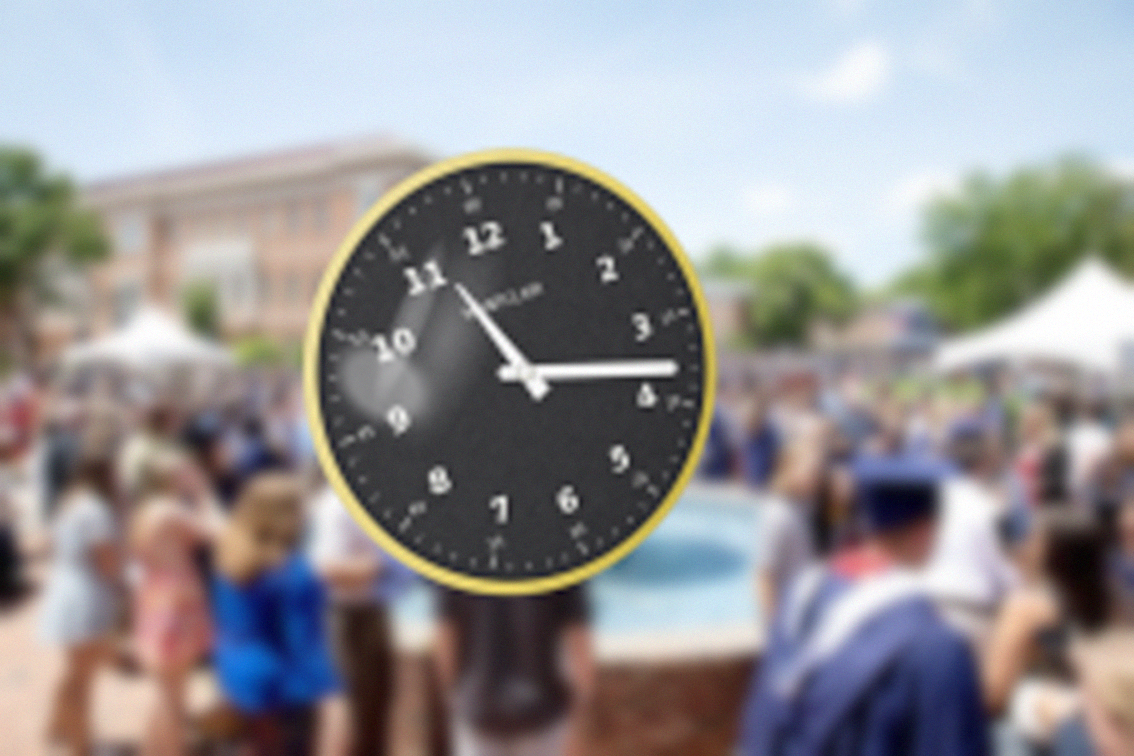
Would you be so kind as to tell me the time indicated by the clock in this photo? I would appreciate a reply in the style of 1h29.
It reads 11h18
